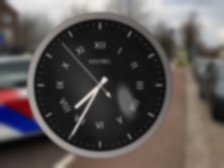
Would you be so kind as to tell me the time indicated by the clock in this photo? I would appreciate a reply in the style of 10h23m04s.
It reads 7h34m53s
